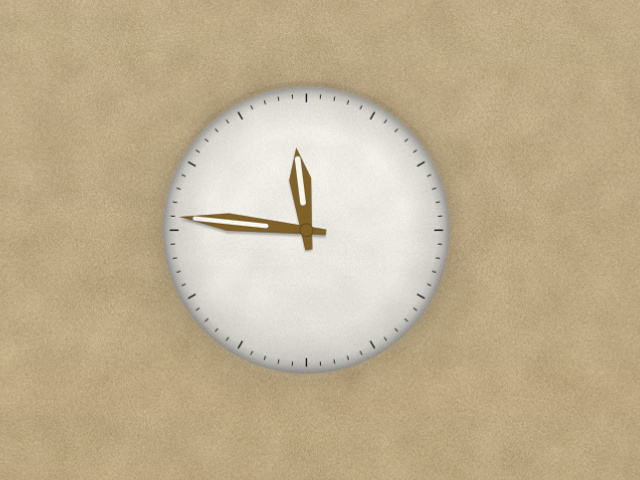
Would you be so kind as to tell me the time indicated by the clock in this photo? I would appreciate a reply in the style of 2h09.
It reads 11h46
